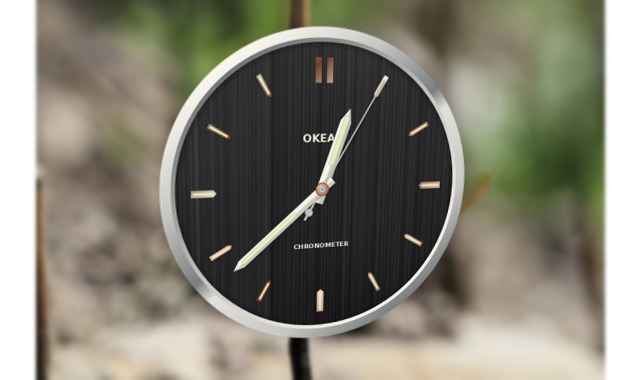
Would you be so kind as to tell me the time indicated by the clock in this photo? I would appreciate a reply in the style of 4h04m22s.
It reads 12h38m05s
